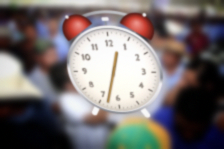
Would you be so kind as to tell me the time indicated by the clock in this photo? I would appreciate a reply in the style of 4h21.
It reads 12h33
